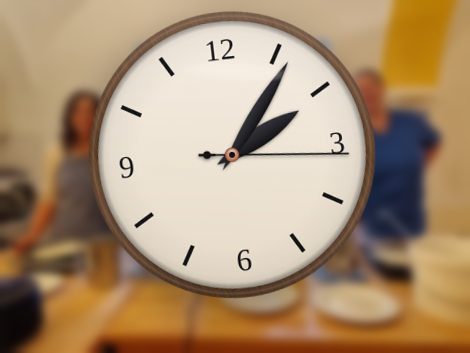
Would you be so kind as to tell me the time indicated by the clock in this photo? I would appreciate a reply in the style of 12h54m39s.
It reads 2h06m16s
